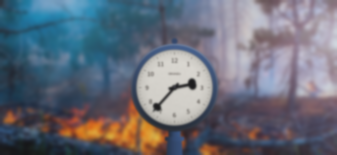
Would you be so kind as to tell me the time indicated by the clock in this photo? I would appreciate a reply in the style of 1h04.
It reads 2h37
